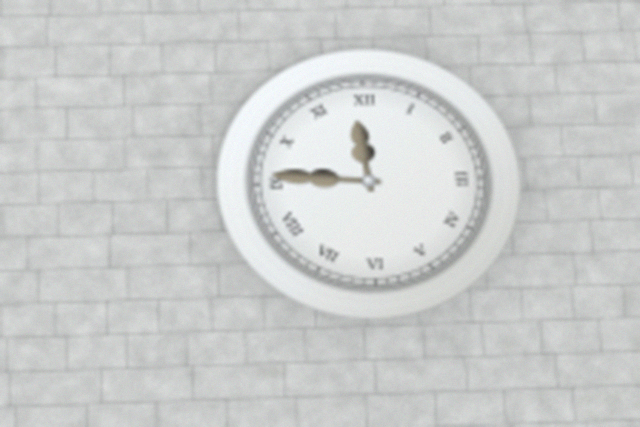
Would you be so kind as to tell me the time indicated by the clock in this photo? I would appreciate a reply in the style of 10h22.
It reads 11h46
